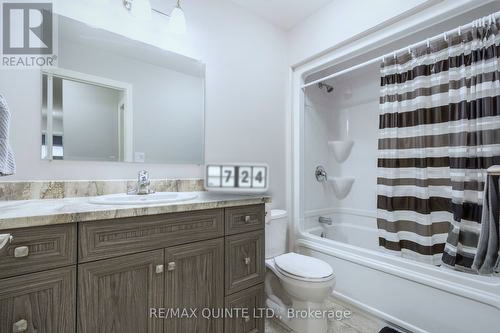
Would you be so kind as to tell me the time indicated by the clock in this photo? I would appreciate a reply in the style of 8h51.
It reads 7h24
